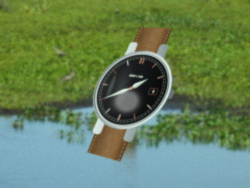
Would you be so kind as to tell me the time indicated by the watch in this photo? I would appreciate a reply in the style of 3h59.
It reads 1h40
